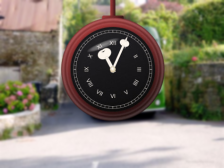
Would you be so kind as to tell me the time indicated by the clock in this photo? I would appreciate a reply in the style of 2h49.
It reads 11h04
